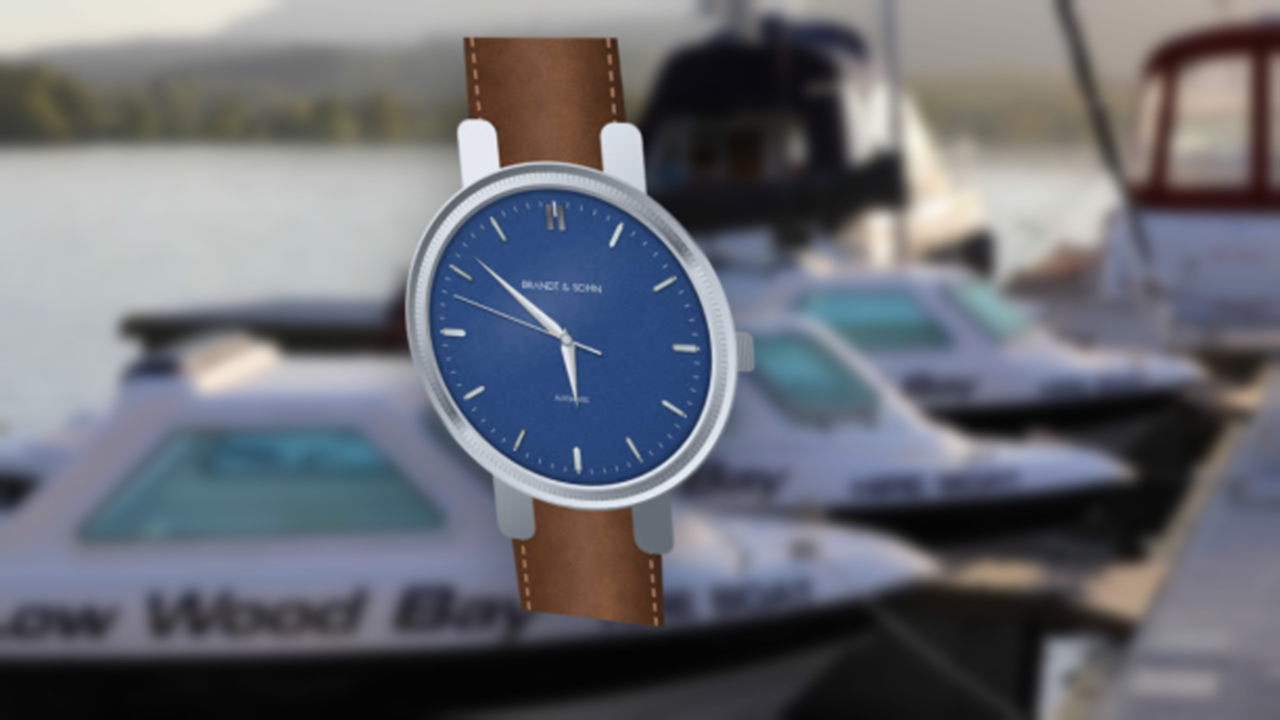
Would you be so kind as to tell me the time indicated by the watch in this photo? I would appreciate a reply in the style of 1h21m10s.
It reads 5h51m48s
